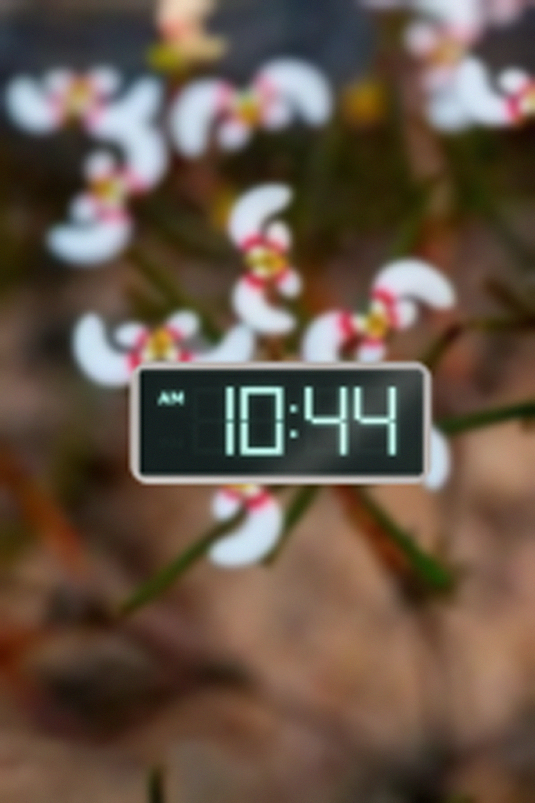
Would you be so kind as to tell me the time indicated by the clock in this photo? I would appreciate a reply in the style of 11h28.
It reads 10h44
